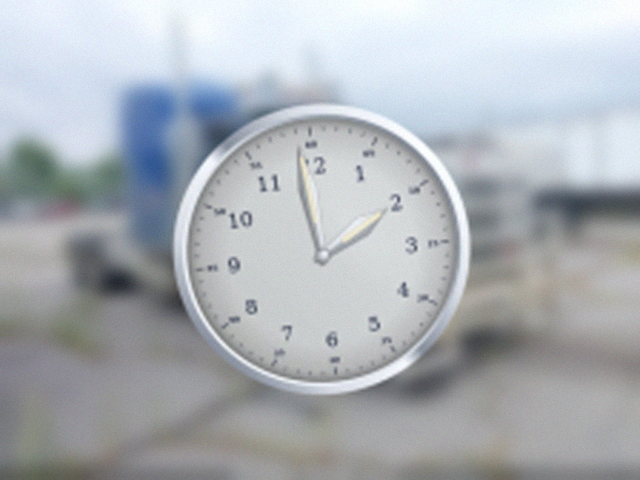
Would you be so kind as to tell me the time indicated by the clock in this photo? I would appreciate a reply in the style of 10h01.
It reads 1h59
